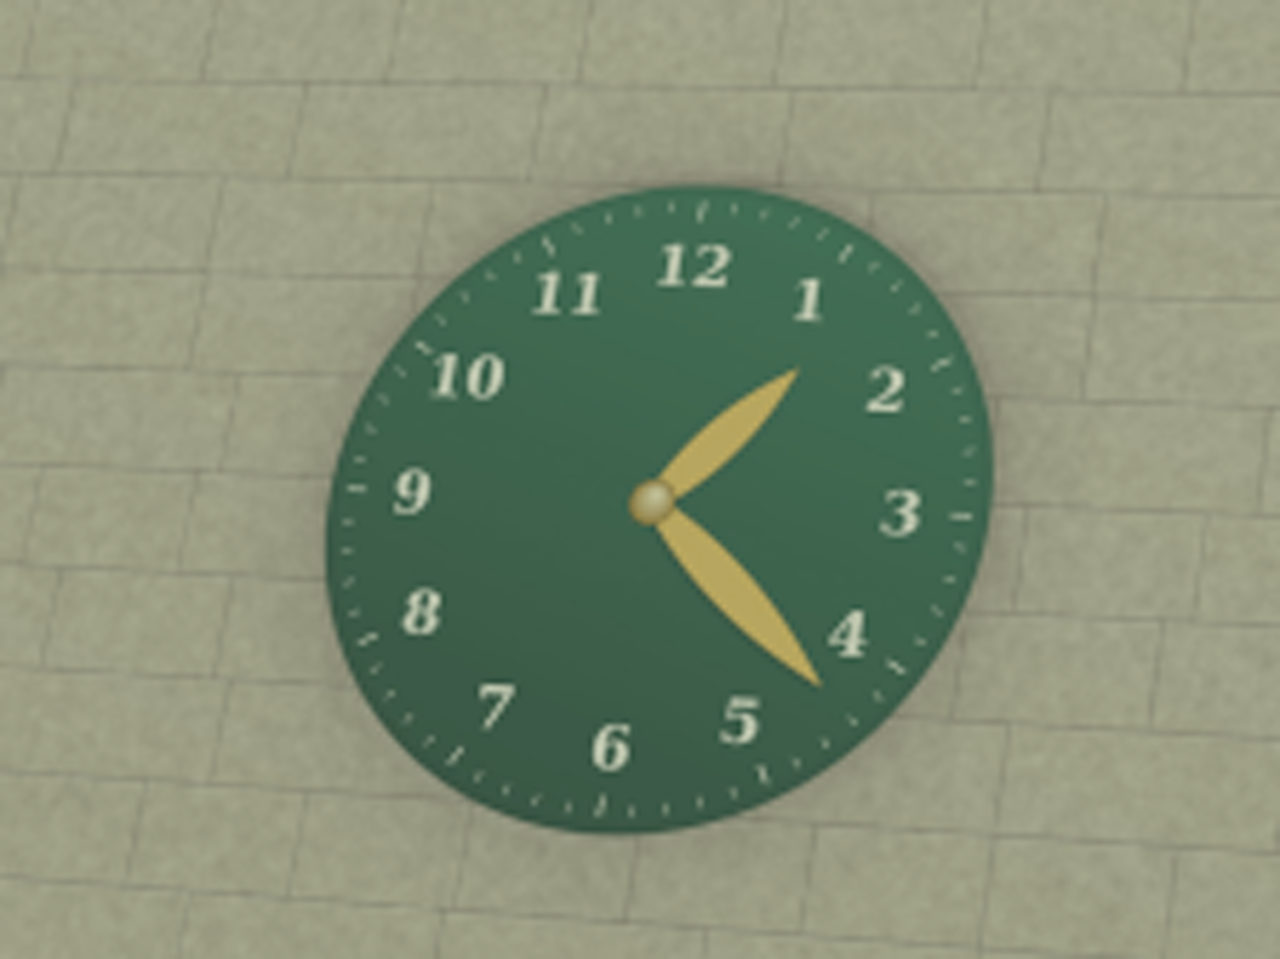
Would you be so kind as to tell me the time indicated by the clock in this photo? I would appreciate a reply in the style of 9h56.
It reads 1h22
